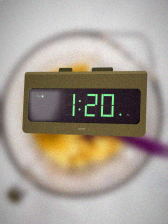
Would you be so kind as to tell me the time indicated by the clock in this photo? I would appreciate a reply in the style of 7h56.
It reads 1h20
